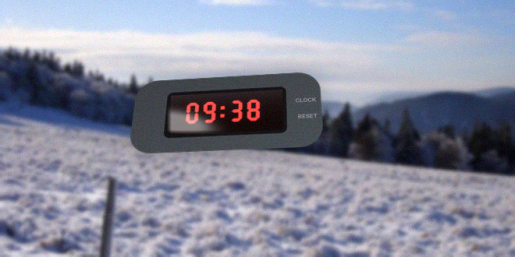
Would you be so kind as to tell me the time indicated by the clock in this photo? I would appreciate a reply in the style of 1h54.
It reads 9h38
